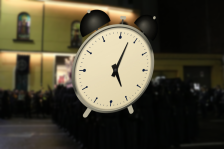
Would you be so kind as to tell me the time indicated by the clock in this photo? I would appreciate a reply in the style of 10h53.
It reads 5h03
